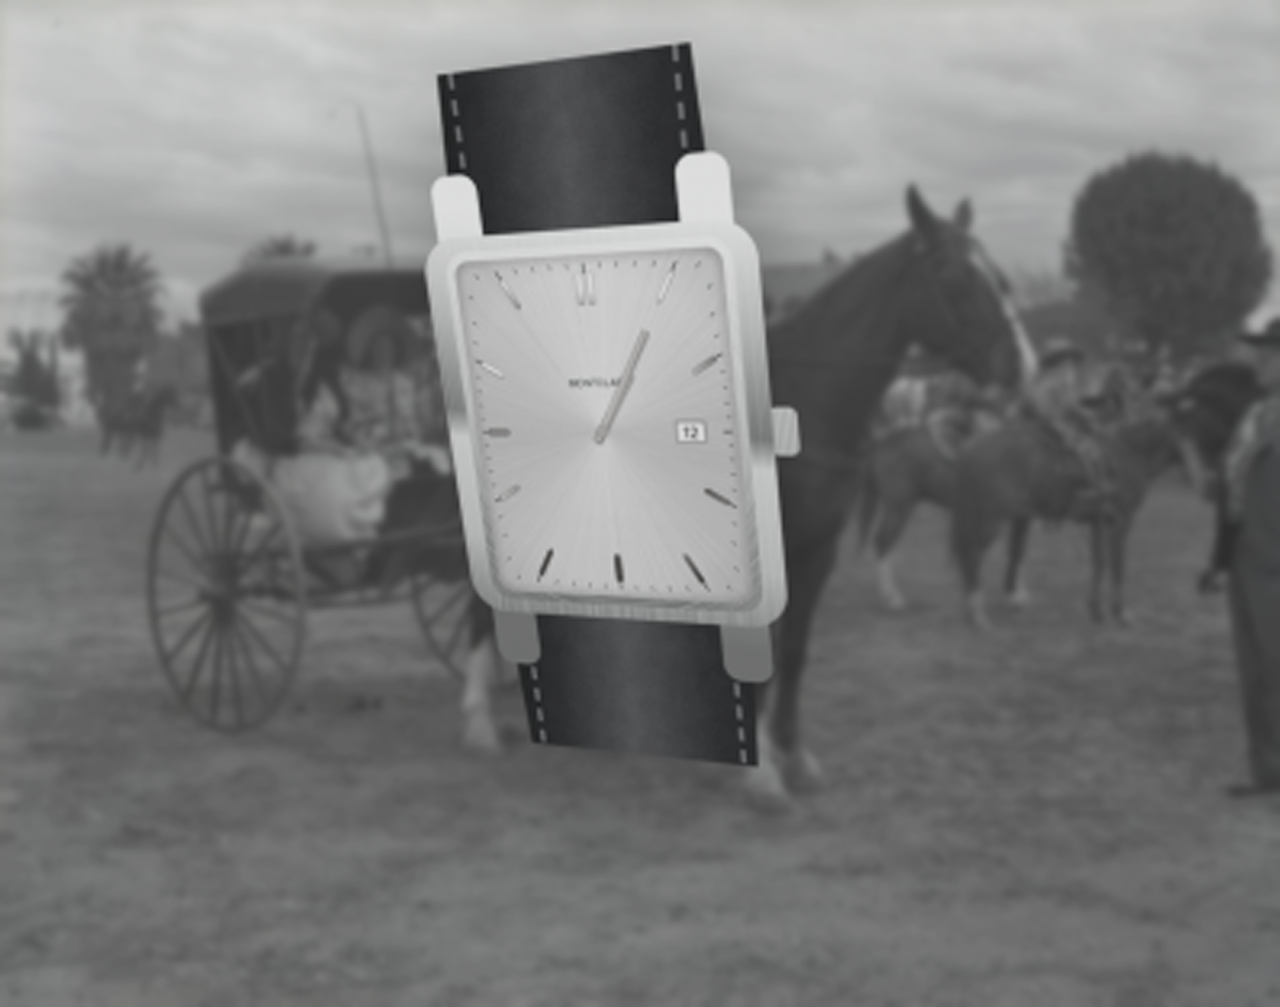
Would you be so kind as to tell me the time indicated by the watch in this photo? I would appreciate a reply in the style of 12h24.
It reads 1h05
